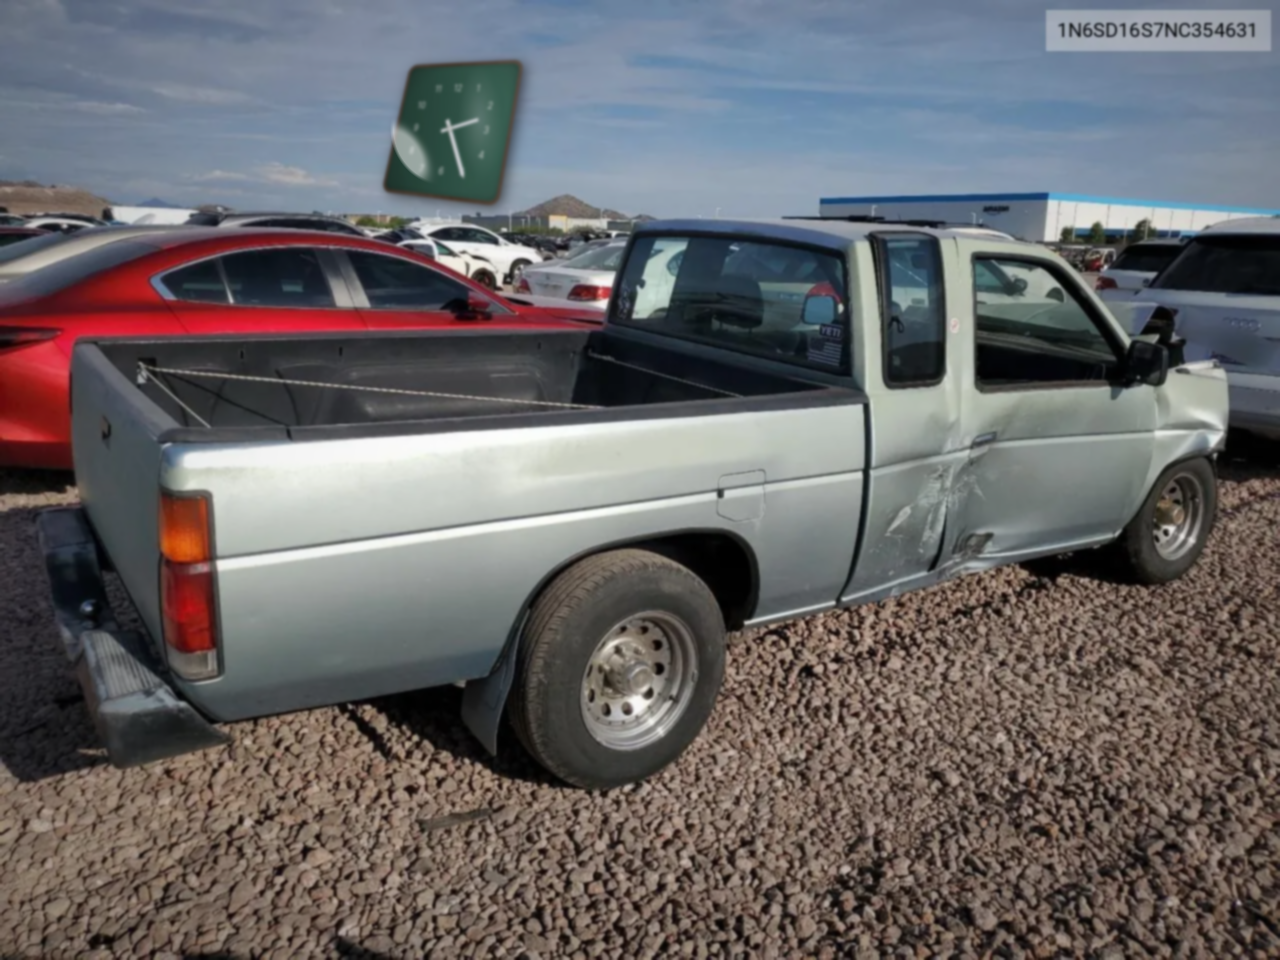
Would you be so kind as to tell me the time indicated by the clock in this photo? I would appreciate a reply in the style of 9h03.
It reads 2h25
